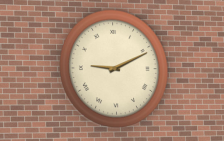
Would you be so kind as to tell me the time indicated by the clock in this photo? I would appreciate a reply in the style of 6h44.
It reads 9h11
